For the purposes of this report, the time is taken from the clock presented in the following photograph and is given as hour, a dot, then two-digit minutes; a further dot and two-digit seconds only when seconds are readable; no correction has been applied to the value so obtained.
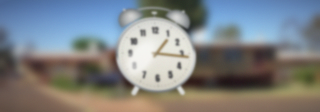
1.16
